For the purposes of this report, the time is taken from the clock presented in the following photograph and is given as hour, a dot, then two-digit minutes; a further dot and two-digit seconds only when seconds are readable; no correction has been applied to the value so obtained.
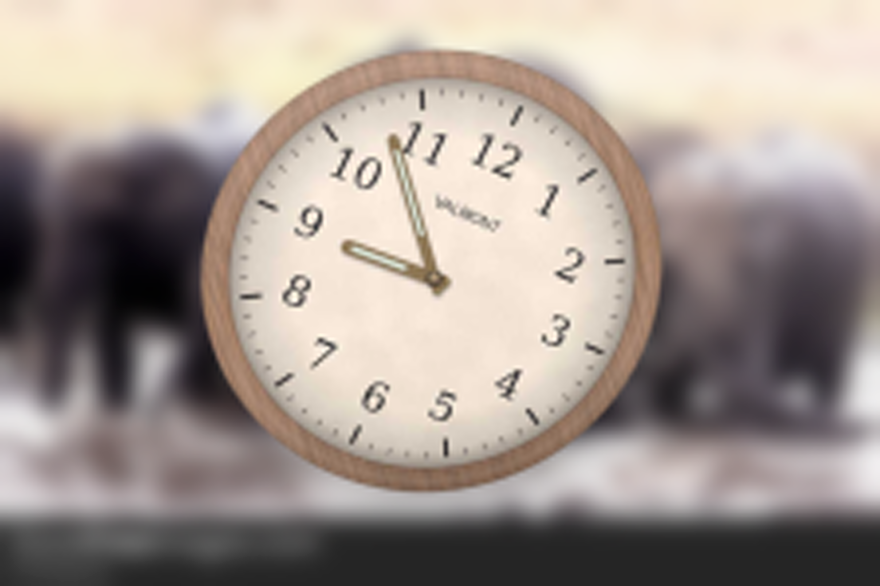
8.53
